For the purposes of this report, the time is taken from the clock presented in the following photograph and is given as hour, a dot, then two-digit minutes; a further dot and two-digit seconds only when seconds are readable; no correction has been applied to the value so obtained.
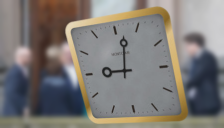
9.02
